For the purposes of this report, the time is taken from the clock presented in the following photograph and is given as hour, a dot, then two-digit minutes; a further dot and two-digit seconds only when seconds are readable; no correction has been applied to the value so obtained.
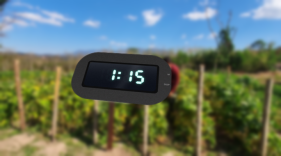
1.15
